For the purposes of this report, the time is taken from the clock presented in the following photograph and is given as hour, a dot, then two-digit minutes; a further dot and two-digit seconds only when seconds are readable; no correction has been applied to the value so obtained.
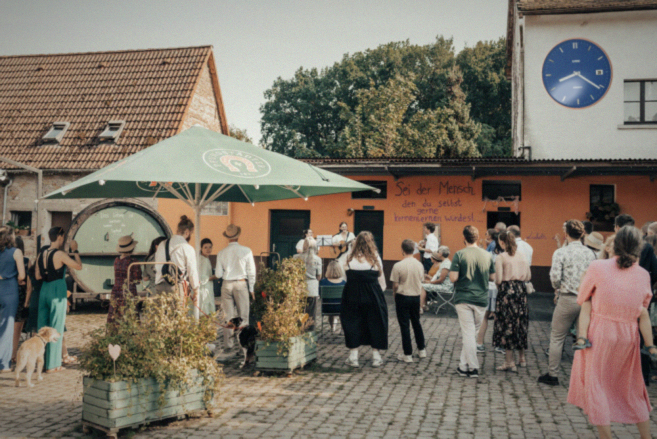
8.21
